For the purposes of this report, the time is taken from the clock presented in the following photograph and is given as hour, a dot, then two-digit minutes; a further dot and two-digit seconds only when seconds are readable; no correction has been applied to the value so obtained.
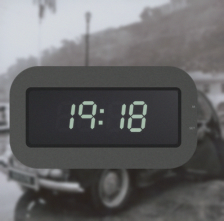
19.18
